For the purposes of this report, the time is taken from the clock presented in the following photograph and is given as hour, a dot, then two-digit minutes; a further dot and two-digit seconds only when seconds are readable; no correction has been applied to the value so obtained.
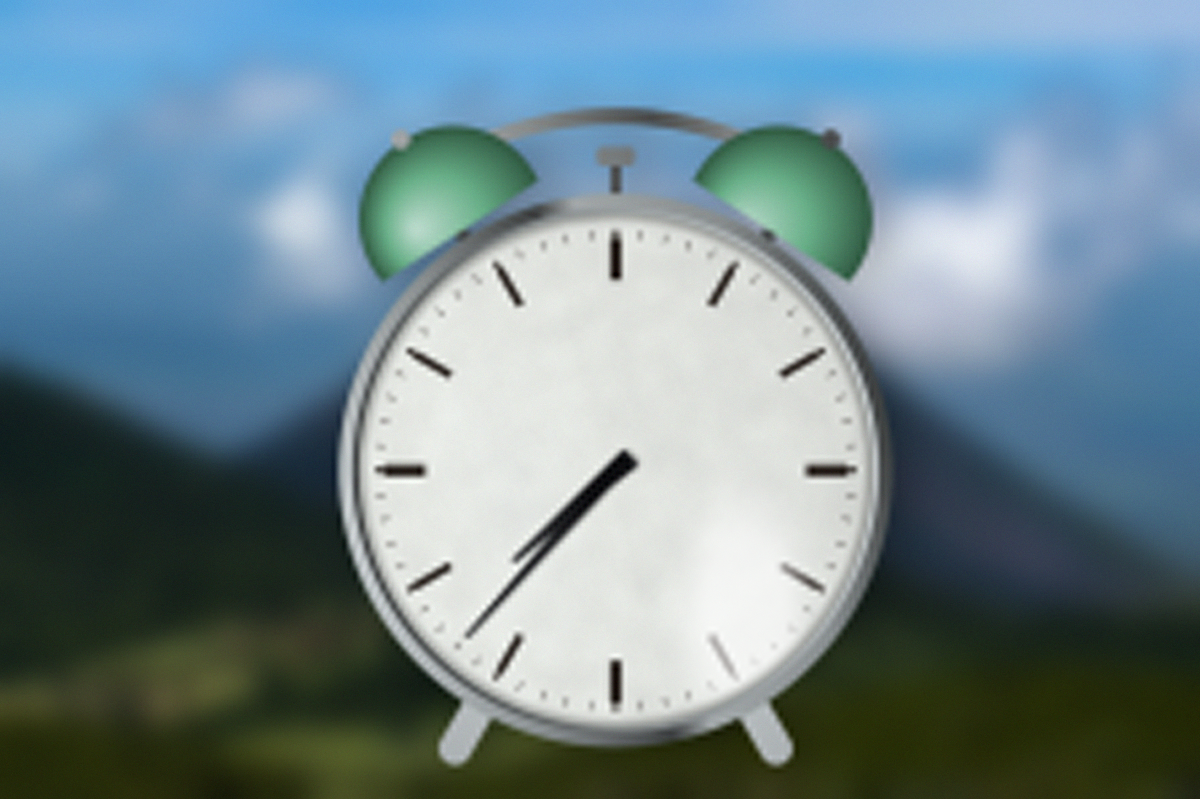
7.37
